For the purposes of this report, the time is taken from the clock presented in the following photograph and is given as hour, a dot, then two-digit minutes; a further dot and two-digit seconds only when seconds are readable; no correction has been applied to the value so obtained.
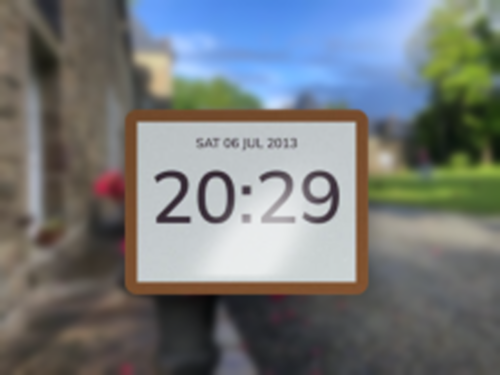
20.29
